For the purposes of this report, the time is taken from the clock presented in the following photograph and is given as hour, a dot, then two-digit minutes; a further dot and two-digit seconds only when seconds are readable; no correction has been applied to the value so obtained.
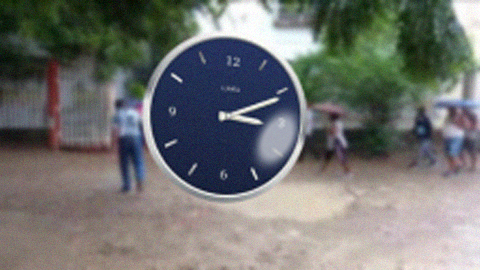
3.11
